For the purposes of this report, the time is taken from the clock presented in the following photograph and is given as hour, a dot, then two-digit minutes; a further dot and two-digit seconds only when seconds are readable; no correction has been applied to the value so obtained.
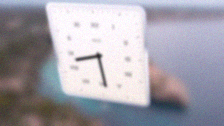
8.29
